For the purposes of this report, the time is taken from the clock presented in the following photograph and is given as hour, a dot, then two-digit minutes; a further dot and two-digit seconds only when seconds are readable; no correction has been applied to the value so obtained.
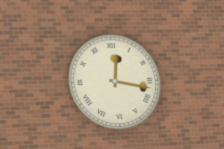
12.17
